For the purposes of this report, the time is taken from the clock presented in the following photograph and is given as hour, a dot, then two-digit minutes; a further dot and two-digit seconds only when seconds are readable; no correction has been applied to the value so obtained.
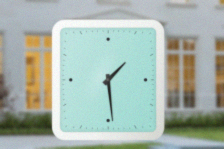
1.29
